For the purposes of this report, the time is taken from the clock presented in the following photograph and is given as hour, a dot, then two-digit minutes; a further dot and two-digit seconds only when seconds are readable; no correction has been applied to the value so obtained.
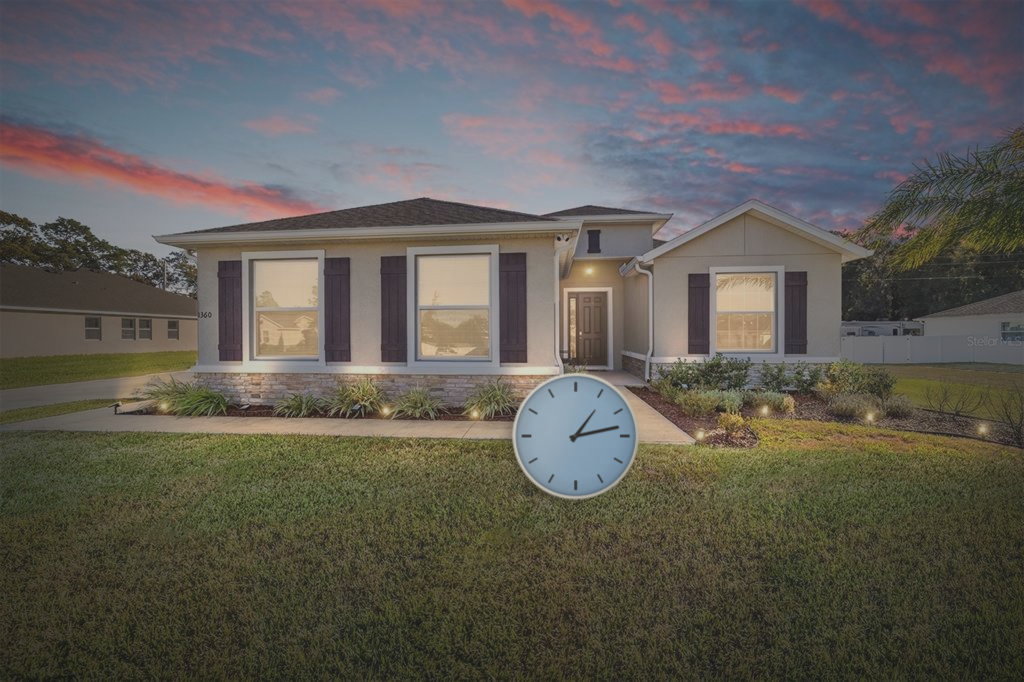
1.13
